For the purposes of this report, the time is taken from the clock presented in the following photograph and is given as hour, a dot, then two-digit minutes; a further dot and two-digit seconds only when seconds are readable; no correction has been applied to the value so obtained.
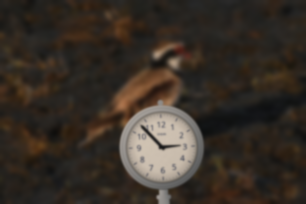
2.53
